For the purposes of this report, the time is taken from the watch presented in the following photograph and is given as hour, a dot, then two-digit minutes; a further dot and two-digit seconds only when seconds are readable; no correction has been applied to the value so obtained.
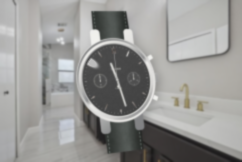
11.28
